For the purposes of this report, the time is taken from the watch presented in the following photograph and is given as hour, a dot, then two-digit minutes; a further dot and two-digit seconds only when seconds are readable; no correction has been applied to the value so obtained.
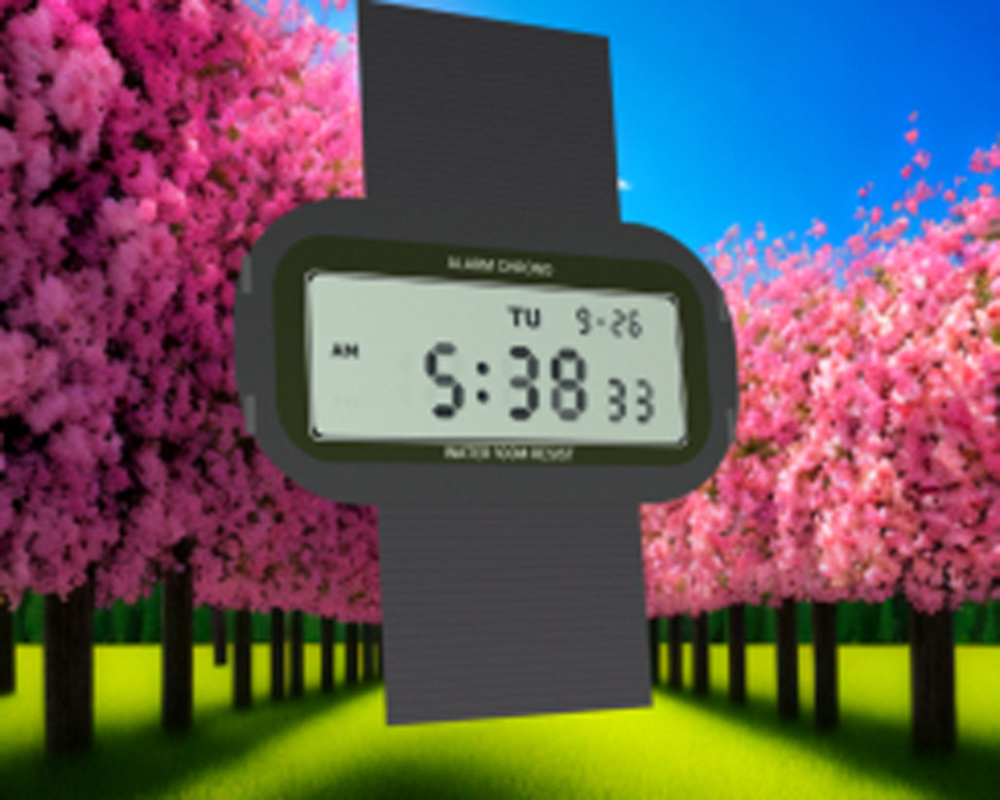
5.38.33
